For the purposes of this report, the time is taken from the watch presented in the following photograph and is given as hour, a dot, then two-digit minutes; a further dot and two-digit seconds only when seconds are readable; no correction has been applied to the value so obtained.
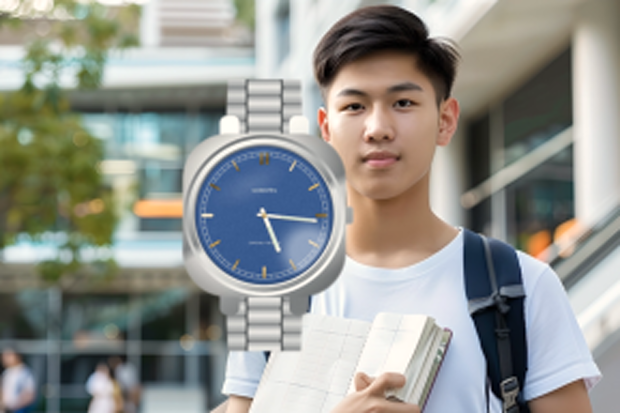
5.16
